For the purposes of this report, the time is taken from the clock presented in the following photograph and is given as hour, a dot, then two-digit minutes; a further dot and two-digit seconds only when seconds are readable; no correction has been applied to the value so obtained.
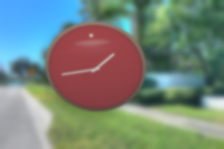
1.44
